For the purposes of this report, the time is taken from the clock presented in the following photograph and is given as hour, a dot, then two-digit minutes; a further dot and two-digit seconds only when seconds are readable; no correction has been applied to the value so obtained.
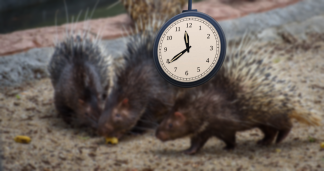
11.39
